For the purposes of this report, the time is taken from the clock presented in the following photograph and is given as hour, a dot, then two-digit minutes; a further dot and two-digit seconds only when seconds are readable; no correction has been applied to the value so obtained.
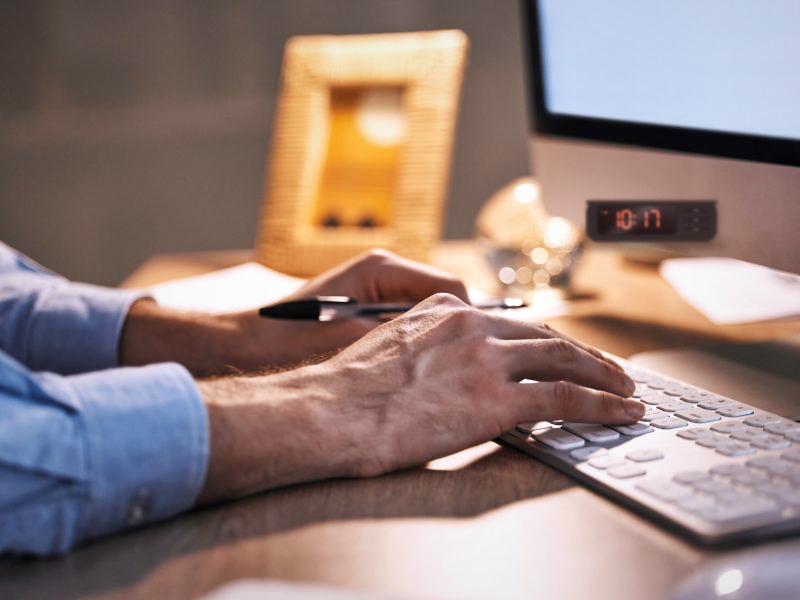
10.17
